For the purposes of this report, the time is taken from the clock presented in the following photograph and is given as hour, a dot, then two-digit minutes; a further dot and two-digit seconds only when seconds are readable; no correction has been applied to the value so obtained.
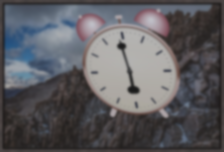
5.59
